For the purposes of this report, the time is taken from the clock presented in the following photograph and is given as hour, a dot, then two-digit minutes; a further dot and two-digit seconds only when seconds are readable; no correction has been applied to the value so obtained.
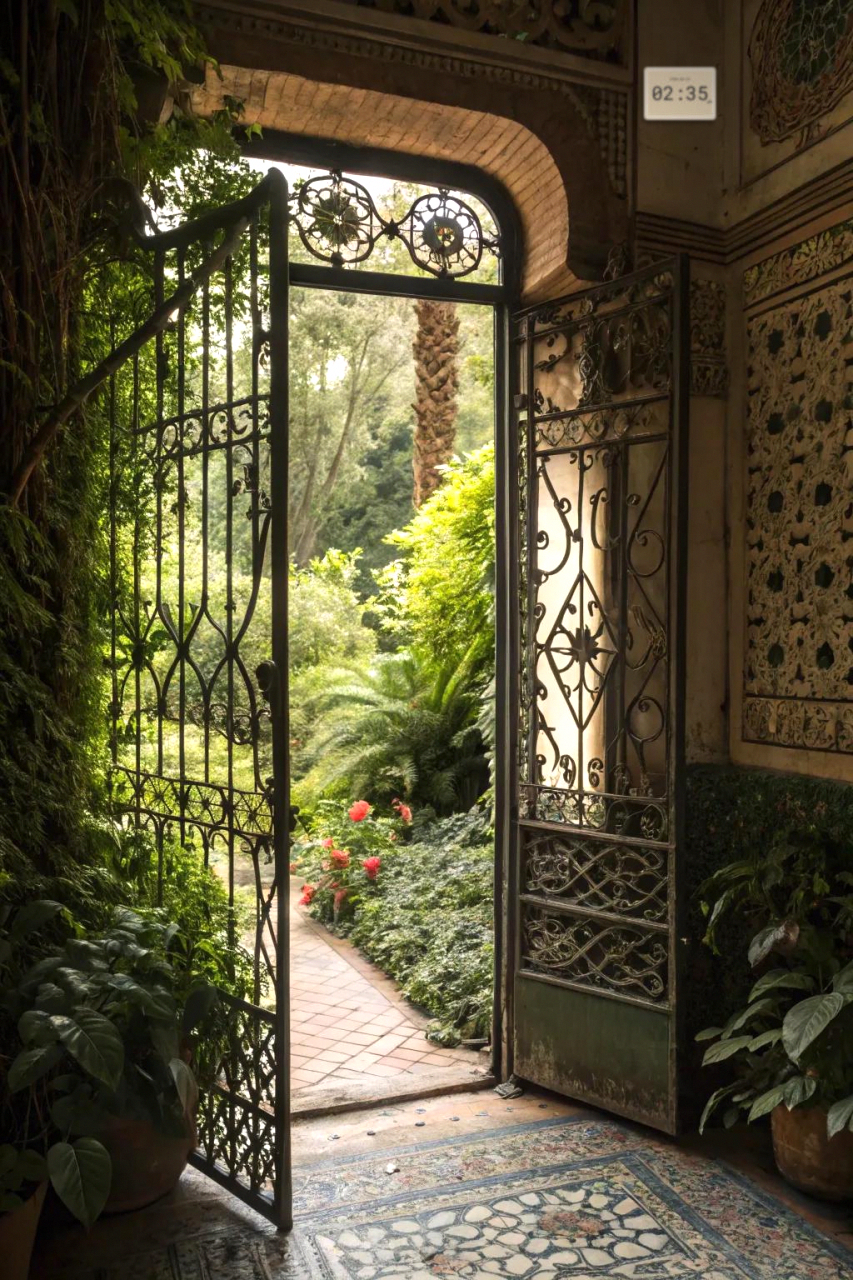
2.35
